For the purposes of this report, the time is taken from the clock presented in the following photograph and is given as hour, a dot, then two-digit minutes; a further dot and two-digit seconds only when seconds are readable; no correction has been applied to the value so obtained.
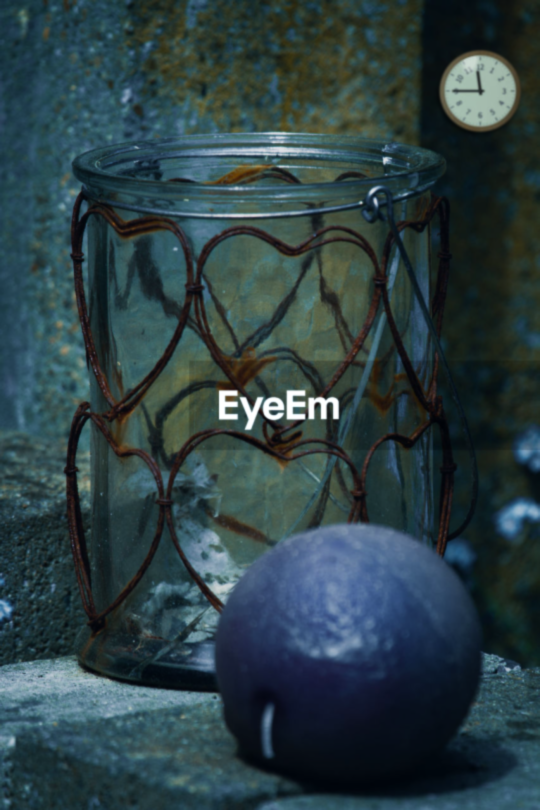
11.45
